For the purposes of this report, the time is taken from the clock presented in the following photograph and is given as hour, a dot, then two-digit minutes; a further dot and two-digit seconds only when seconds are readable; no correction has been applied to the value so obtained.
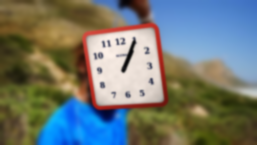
1.05
